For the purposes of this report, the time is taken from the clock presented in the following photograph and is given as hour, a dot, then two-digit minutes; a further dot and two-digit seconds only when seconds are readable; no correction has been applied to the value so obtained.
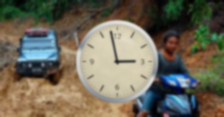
2.58
